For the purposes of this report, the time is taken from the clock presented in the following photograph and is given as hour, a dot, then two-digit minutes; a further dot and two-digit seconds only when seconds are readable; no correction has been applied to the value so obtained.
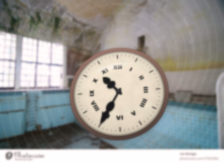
10.35
